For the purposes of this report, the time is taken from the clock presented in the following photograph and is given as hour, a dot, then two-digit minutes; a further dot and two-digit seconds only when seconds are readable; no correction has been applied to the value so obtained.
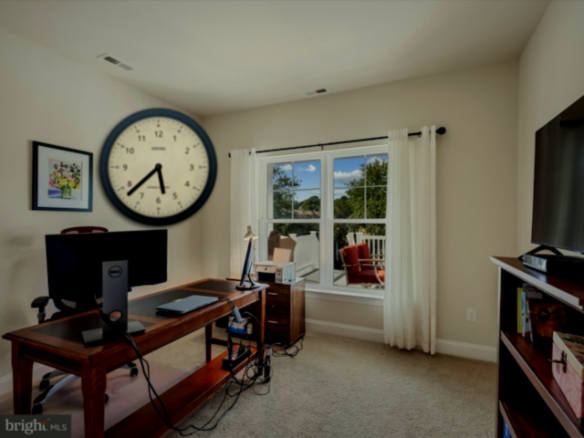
5.38
